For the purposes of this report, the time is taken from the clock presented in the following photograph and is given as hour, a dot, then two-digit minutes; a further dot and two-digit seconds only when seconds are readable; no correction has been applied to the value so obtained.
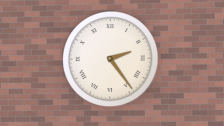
2.24
